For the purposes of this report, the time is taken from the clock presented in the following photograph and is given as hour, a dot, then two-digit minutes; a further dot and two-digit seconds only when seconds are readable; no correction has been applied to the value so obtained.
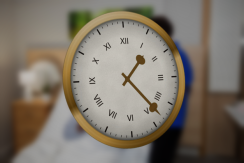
1.23
